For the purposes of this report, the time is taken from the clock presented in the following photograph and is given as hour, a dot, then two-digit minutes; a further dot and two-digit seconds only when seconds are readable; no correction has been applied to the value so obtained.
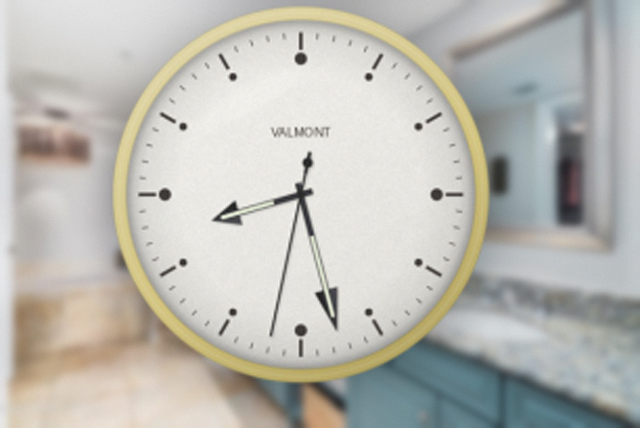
8.27.32
